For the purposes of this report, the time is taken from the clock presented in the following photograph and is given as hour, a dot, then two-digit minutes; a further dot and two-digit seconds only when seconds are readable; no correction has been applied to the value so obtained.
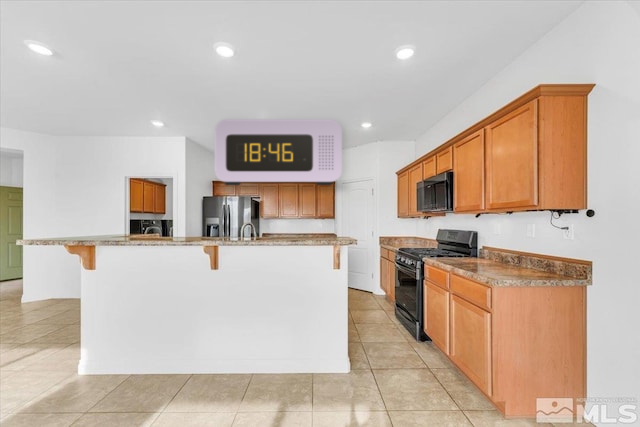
18.46
